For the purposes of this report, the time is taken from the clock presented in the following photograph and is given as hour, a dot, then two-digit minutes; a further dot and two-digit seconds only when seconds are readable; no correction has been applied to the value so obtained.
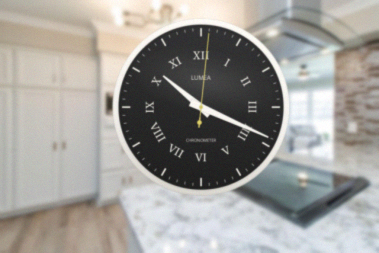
10.19.01
